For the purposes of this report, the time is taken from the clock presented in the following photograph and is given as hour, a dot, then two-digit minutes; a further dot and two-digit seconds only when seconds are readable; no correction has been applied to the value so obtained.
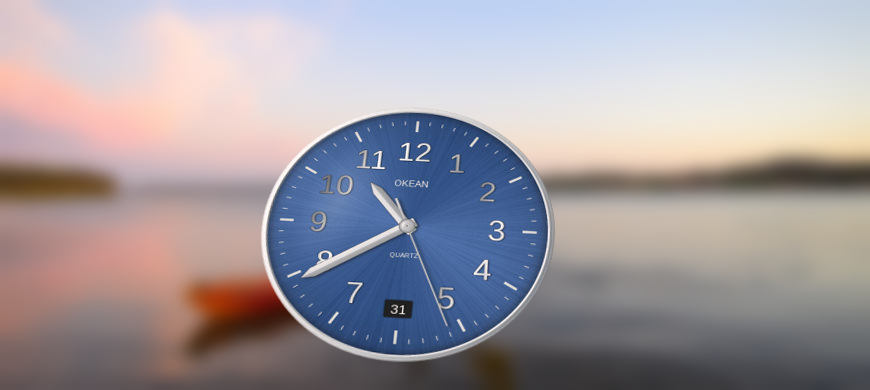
10.39.26
